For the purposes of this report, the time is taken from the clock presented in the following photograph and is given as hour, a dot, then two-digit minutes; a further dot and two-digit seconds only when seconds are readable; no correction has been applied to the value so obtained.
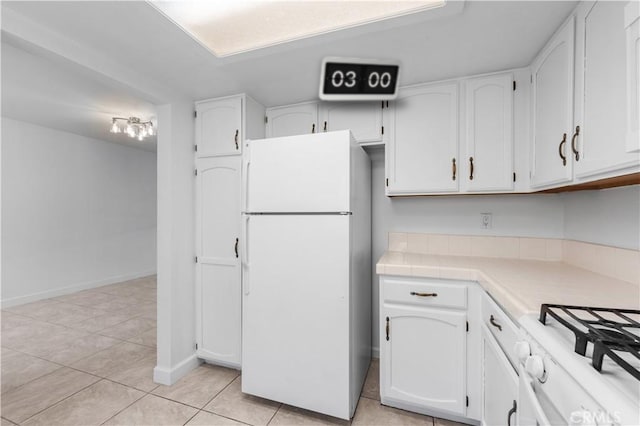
3.00
